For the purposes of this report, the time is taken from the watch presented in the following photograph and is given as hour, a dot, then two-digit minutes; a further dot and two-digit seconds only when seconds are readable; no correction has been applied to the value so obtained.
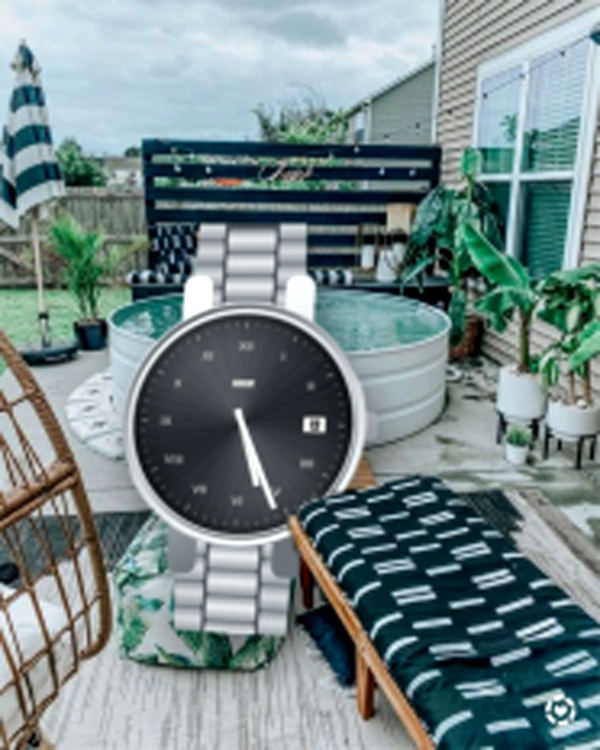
5.26
